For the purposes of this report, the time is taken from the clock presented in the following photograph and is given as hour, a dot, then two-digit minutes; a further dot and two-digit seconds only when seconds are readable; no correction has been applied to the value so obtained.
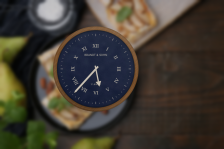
5.37
